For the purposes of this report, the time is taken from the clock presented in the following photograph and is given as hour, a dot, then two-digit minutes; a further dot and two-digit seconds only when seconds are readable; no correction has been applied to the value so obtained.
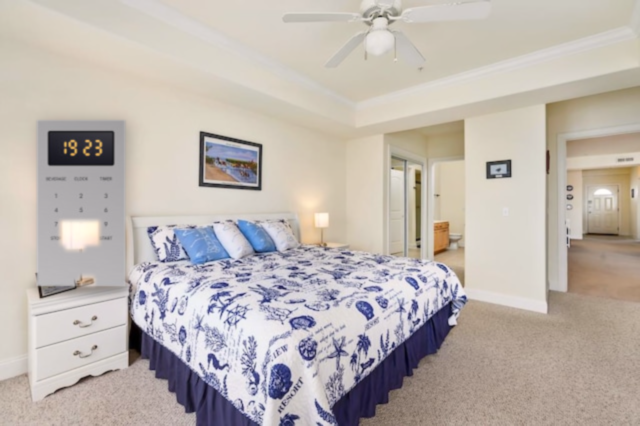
19.23
